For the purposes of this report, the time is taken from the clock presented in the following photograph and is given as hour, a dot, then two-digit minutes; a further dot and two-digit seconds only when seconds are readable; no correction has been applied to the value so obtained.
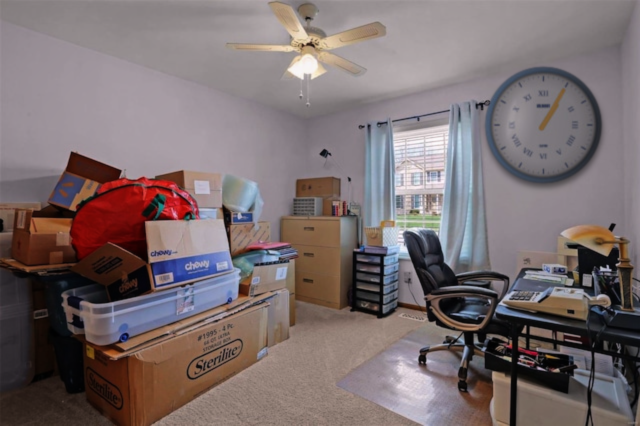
1.05
